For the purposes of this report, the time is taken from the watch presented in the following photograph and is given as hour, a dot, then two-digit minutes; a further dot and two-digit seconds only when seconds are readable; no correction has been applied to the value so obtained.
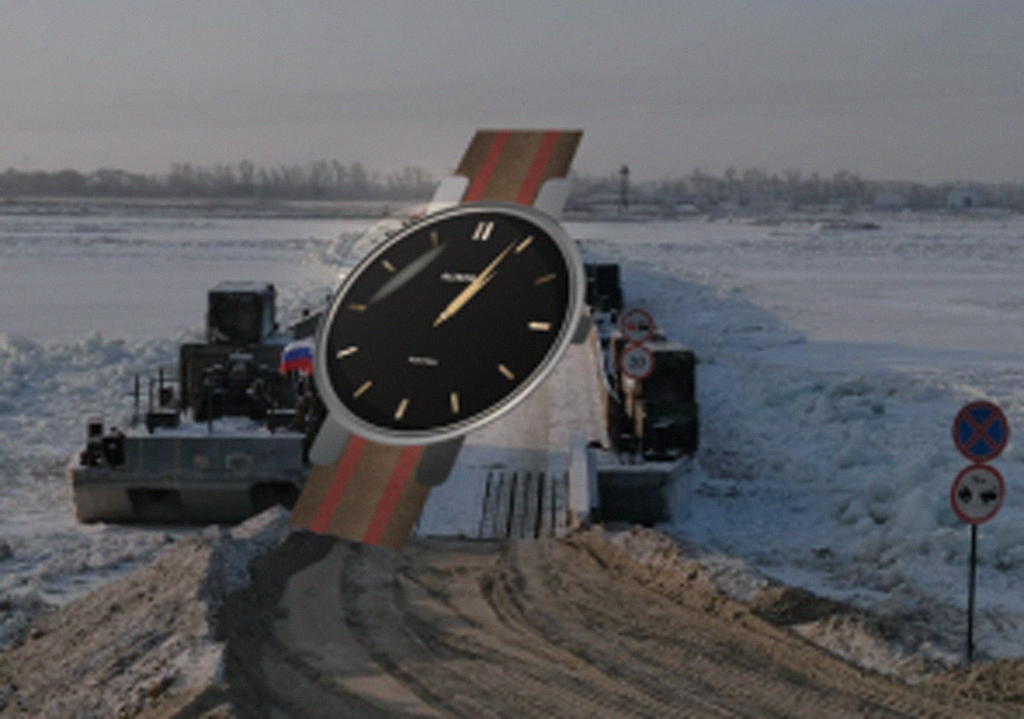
1.04
